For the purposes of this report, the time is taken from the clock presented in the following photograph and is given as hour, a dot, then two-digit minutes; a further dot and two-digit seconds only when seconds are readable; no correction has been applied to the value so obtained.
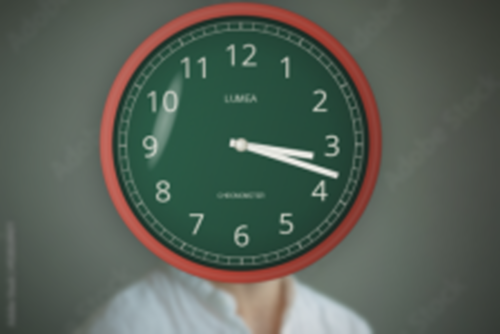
3.18
